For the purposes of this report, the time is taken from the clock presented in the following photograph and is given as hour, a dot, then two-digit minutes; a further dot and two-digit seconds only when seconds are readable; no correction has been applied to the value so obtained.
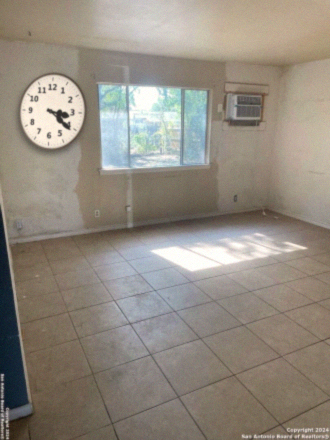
3.21
